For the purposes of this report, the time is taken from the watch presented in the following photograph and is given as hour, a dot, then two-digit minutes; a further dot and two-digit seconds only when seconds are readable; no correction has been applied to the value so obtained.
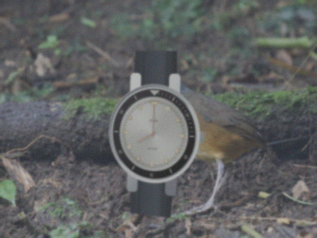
8.00
